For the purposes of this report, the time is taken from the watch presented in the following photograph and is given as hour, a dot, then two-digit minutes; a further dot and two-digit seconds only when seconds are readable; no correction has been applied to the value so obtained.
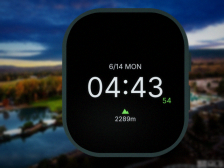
4.43.54
